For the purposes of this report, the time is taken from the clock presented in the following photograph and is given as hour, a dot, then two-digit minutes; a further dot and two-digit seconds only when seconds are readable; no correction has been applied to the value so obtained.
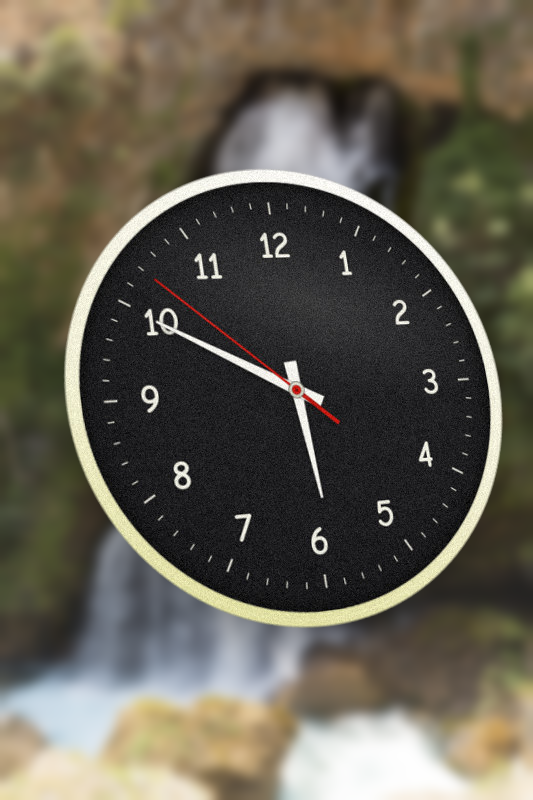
5.49.52
